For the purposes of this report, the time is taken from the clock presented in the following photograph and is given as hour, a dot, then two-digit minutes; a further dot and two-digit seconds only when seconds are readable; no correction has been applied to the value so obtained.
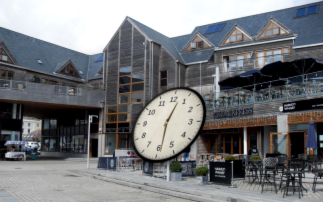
12.29
